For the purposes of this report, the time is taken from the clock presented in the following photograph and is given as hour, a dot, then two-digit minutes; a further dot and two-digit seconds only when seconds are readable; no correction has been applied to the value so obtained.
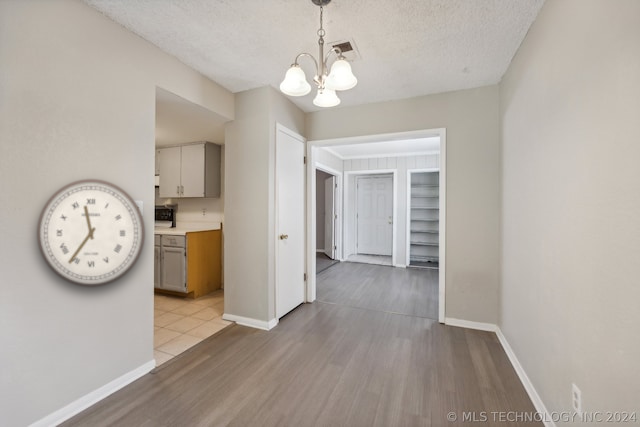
11.36
